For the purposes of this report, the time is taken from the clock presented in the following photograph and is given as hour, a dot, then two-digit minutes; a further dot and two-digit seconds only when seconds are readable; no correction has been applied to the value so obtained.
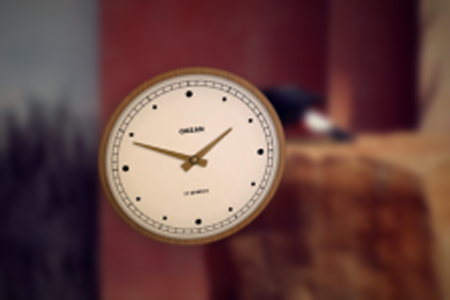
1.49
